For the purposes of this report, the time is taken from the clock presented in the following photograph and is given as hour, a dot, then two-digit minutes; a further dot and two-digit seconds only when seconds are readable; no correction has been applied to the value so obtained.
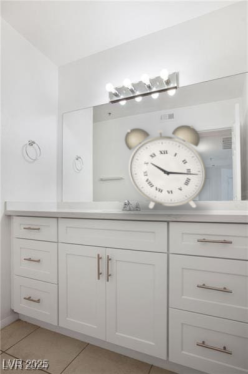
10.16
